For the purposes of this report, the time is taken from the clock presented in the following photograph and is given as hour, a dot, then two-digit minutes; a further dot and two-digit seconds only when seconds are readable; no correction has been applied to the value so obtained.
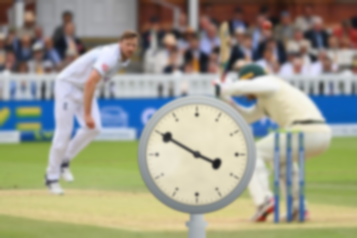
3.50
